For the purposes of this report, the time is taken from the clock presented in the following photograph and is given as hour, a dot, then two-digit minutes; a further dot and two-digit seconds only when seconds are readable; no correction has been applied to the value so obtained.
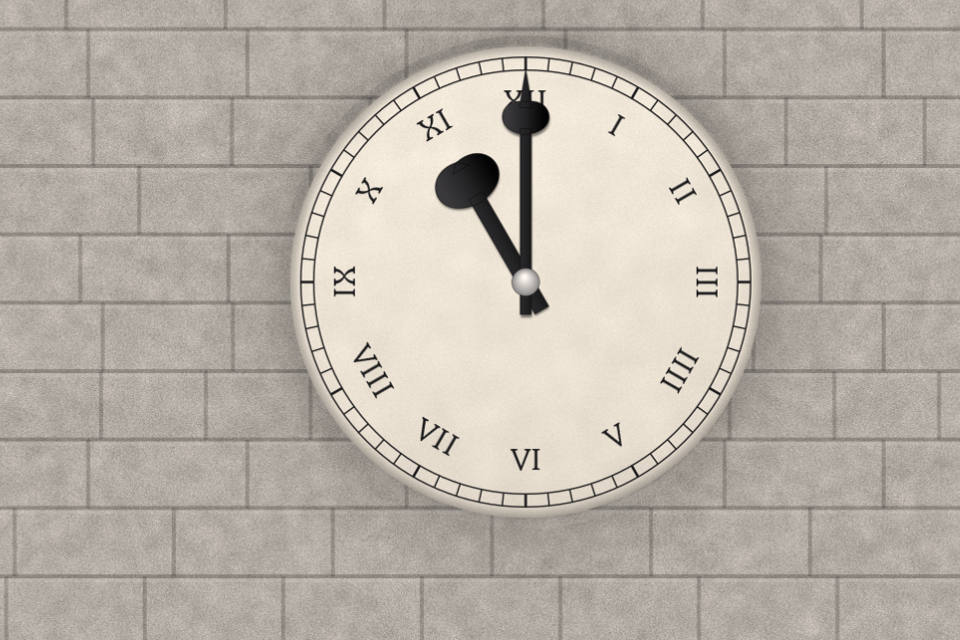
11.00
